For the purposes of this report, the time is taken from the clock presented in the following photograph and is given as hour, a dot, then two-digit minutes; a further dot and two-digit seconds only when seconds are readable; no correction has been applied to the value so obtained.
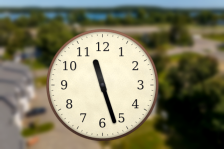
11.27
